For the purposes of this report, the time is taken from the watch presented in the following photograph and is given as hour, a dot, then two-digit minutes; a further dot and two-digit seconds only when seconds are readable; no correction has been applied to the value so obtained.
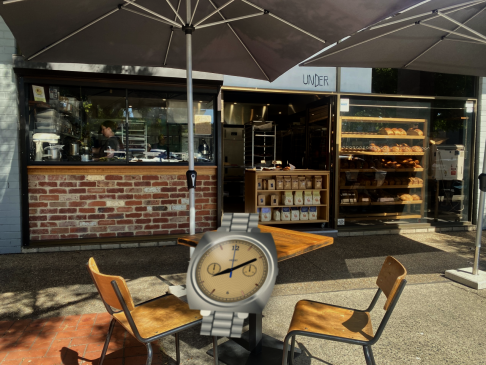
8.10
